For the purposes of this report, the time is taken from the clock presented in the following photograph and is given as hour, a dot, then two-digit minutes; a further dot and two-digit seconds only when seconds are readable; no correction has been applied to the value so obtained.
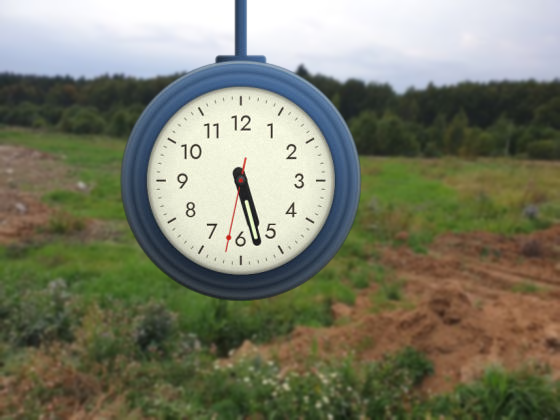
5.27.32
